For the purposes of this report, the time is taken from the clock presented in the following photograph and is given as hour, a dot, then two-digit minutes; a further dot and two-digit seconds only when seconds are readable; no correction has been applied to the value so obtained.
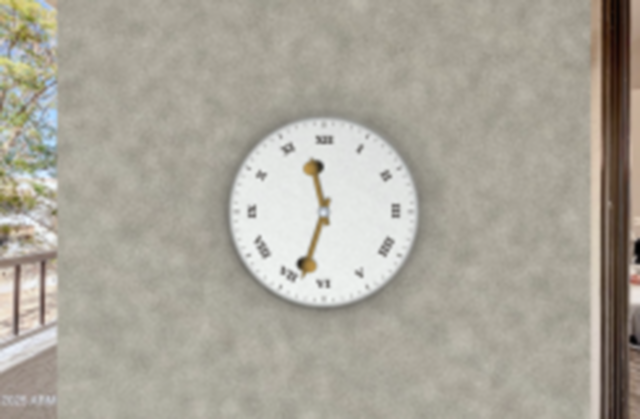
11.33
